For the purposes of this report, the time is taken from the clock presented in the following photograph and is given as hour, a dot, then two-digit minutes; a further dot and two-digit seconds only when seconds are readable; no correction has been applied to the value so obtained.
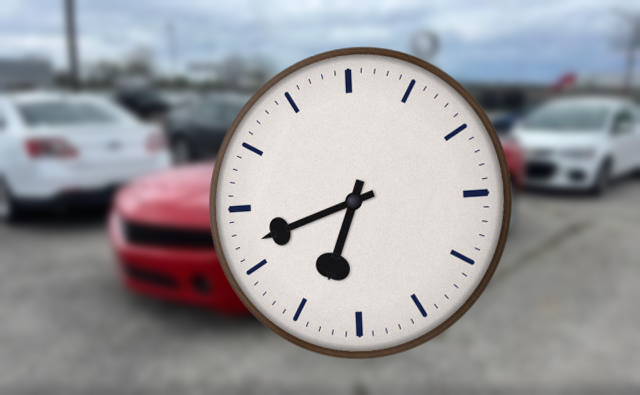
6.42
